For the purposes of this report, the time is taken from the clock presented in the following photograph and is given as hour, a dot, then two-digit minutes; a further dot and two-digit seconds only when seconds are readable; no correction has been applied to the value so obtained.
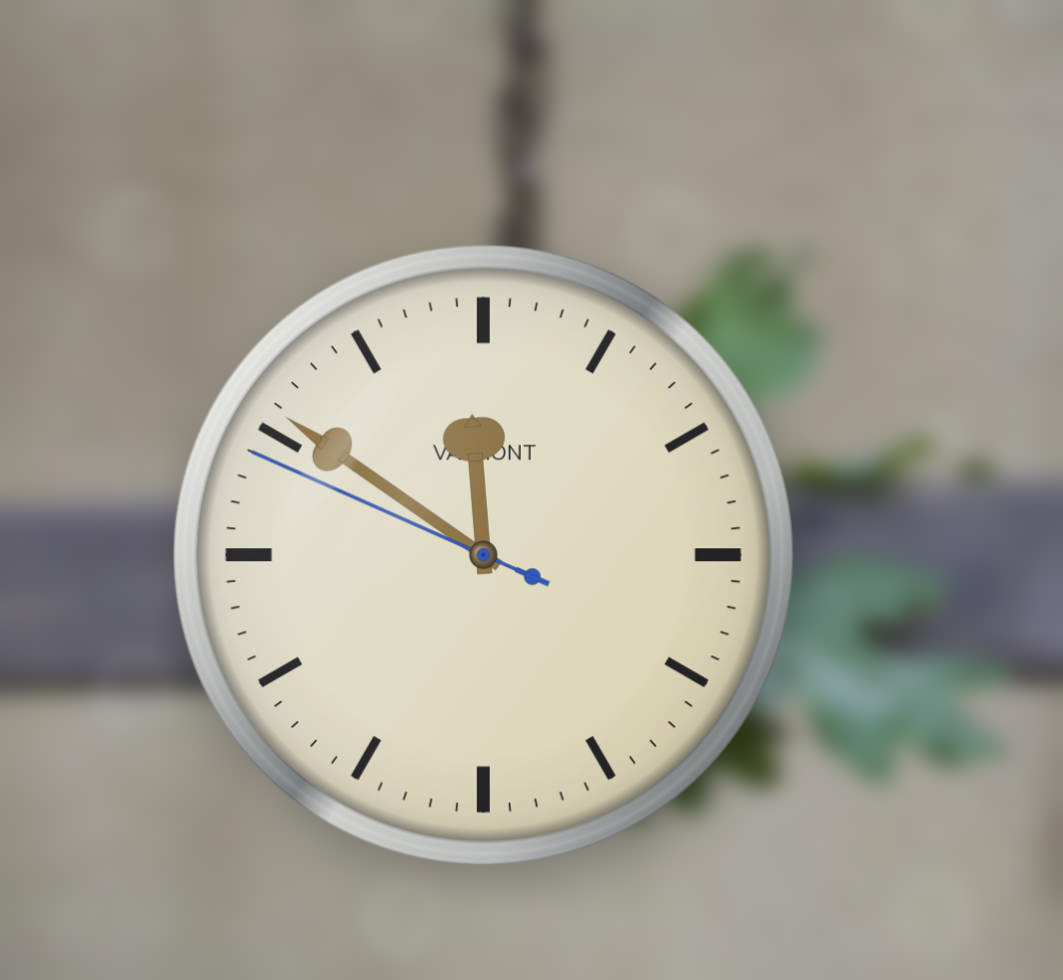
11.50.49
